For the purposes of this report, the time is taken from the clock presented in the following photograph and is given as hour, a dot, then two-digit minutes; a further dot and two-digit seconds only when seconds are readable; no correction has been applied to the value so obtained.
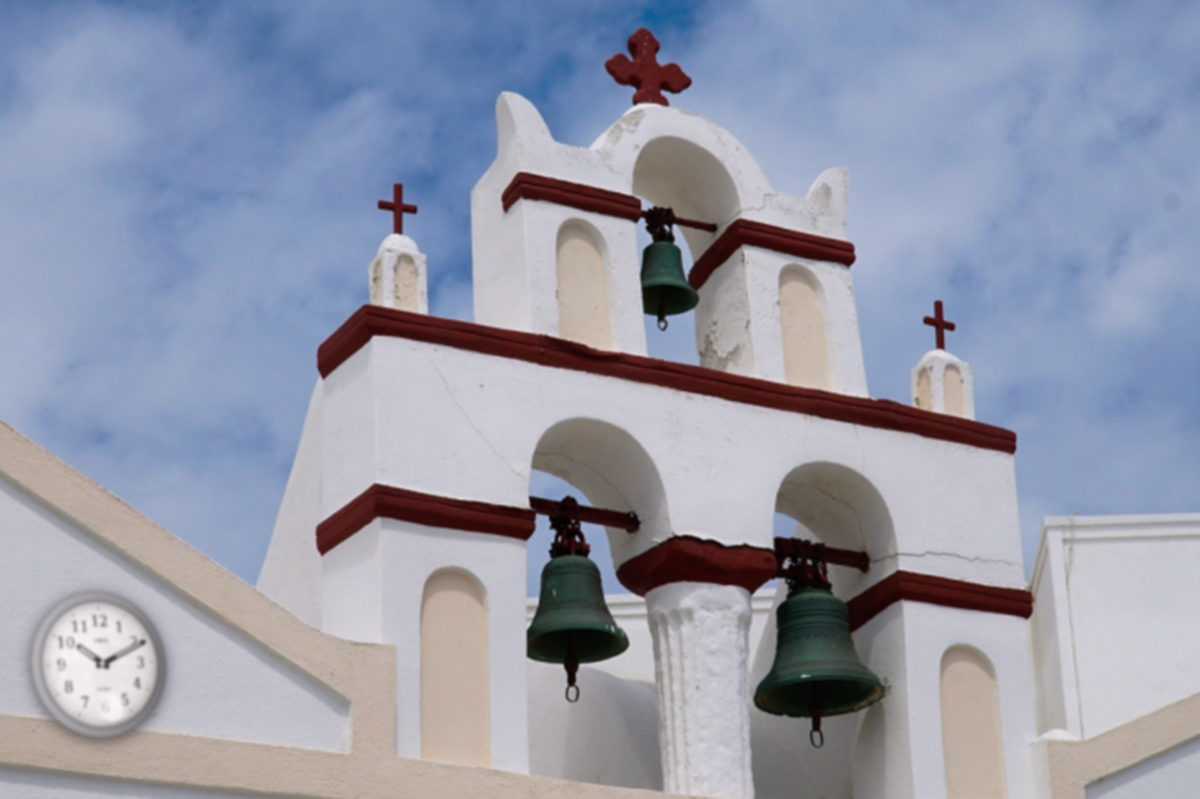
10.11
